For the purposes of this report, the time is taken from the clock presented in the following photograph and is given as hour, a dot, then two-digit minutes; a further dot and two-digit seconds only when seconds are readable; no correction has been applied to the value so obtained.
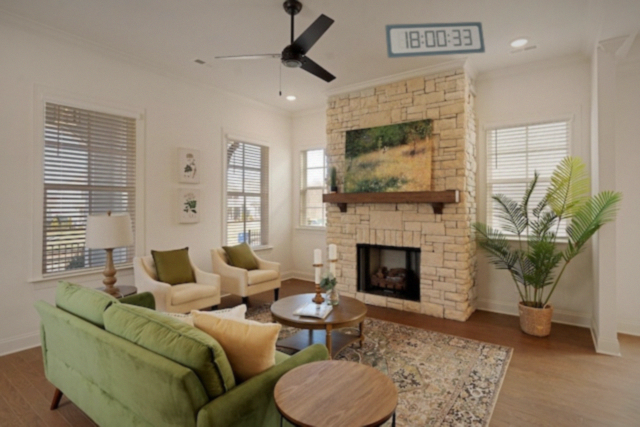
18.00.33
